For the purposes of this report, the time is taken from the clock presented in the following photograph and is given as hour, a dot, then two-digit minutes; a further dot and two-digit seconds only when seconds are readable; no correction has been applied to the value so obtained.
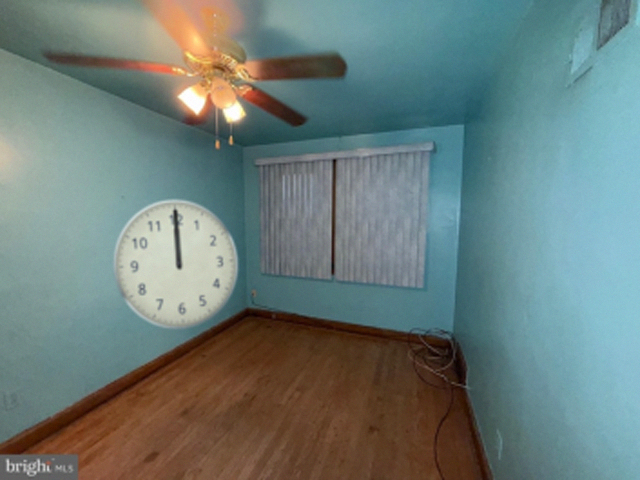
12.00
